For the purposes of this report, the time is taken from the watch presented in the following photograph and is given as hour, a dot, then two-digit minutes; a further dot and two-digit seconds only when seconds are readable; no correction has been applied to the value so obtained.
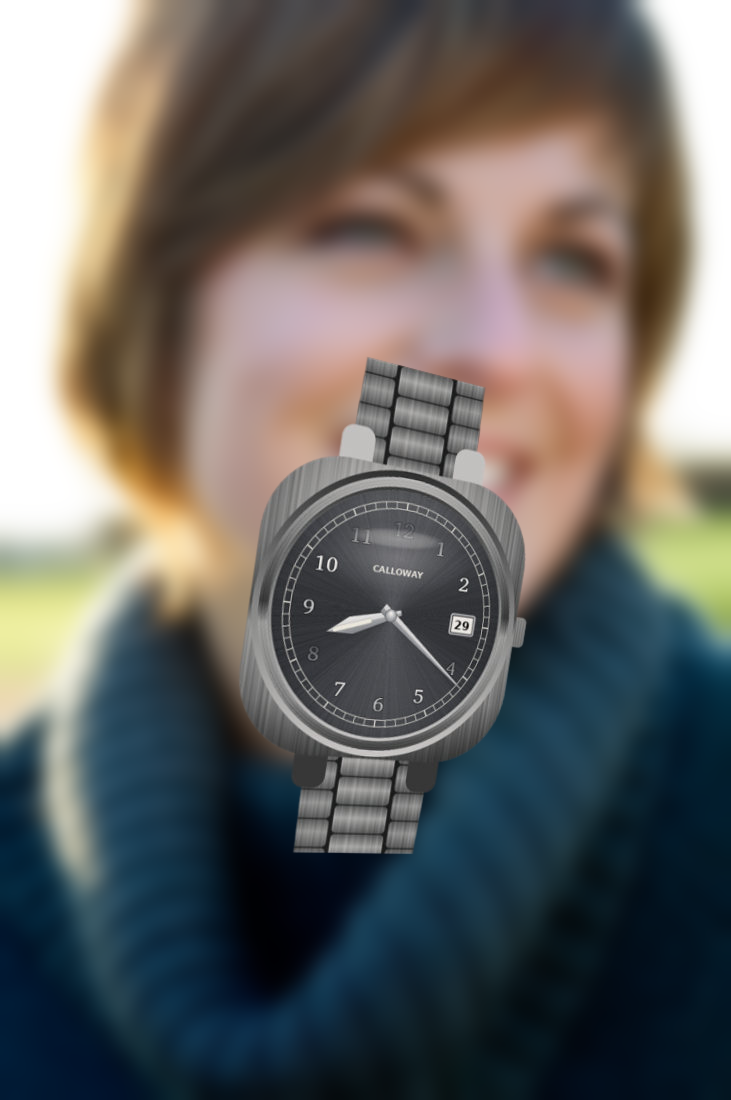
8.21
